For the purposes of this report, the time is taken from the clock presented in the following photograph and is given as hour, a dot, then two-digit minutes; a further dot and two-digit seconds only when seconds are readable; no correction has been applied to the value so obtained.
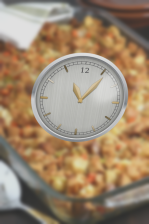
11.06
